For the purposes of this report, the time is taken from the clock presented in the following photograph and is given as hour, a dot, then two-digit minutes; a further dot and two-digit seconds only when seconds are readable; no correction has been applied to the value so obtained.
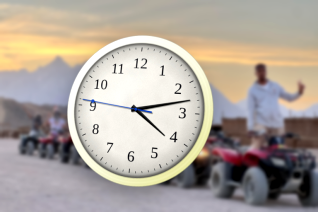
4.12.46
